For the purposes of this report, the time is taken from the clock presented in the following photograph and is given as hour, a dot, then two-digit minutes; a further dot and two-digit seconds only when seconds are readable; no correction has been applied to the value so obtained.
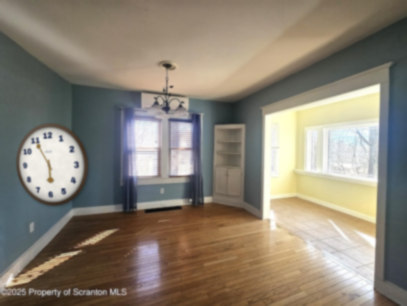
5.55
